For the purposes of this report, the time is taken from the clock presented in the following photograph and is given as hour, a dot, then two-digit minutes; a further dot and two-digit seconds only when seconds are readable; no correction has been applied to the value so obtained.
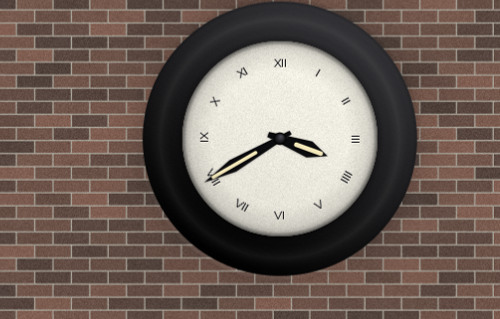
3.40
